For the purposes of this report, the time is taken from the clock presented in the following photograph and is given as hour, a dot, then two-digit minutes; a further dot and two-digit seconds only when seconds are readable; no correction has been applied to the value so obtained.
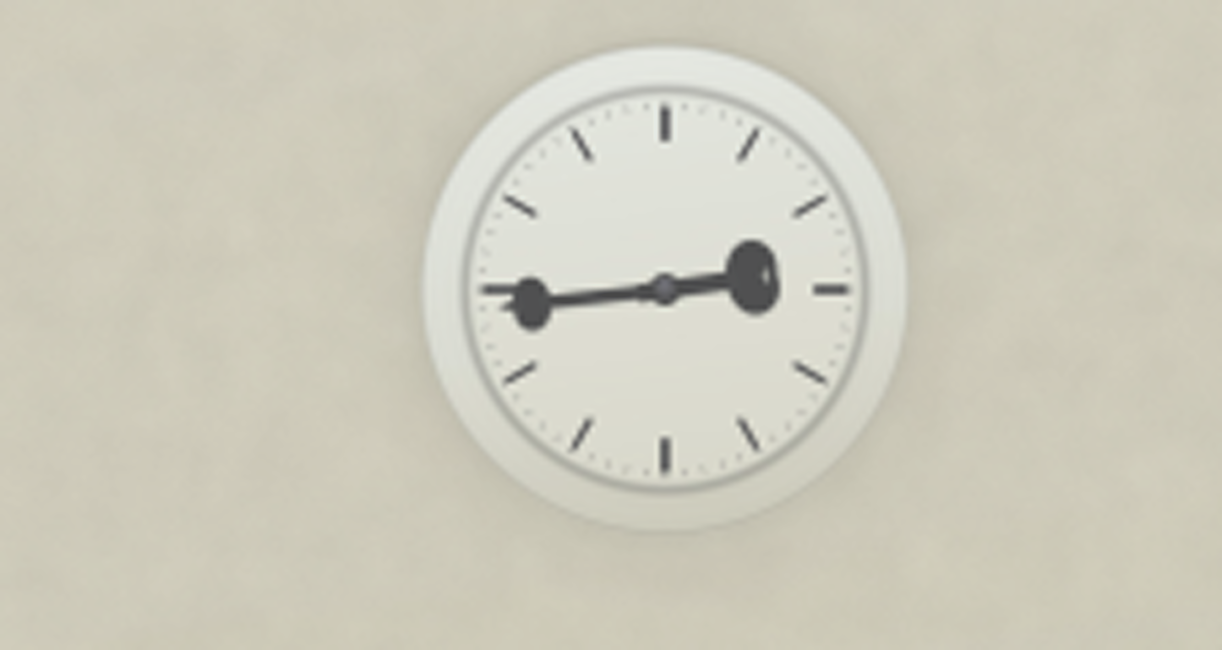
2.44
